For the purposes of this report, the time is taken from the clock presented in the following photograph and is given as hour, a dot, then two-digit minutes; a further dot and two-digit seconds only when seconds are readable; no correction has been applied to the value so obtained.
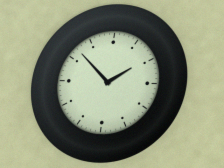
1.52
